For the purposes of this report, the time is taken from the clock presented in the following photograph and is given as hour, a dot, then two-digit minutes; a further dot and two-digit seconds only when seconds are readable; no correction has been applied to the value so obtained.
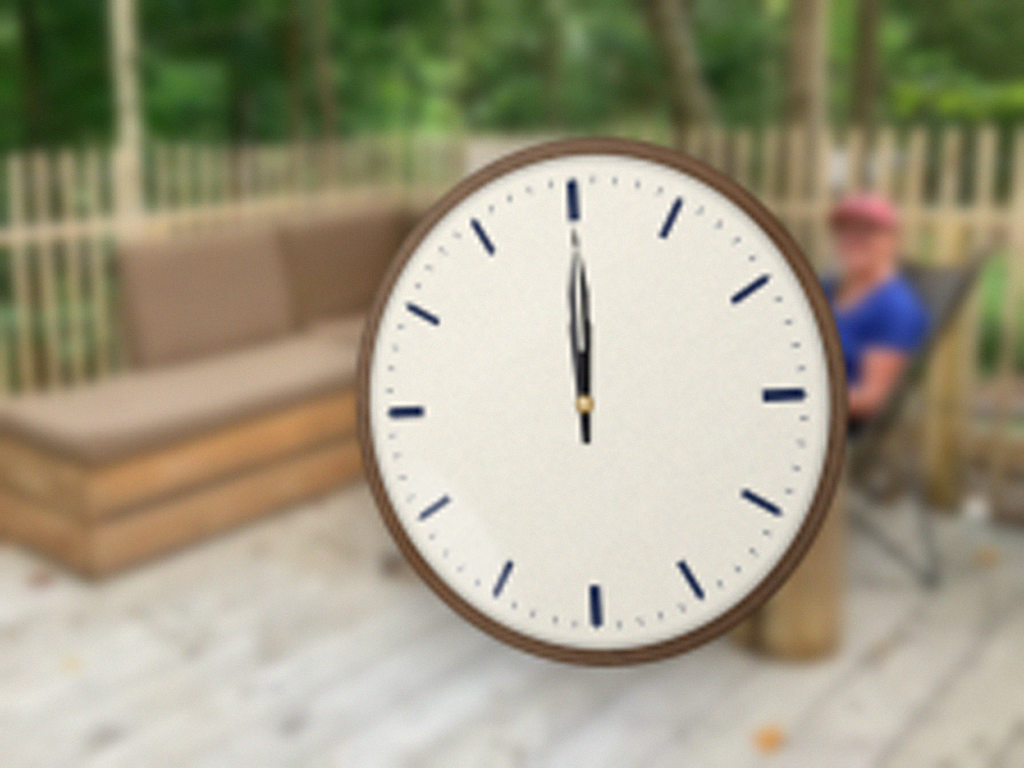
12.00
